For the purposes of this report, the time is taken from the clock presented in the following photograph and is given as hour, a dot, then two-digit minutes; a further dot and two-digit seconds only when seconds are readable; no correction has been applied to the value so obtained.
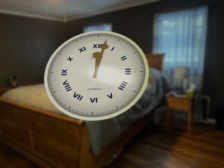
12.02
